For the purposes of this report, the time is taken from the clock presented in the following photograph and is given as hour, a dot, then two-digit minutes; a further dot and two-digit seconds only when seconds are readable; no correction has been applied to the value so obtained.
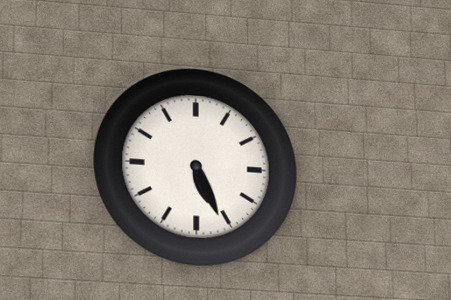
5.26
